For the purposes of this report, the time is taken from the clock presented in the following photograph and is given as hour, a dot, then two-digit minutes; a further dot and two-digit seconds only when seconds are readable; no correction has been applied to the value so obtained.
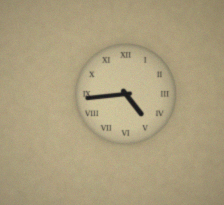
4.44
